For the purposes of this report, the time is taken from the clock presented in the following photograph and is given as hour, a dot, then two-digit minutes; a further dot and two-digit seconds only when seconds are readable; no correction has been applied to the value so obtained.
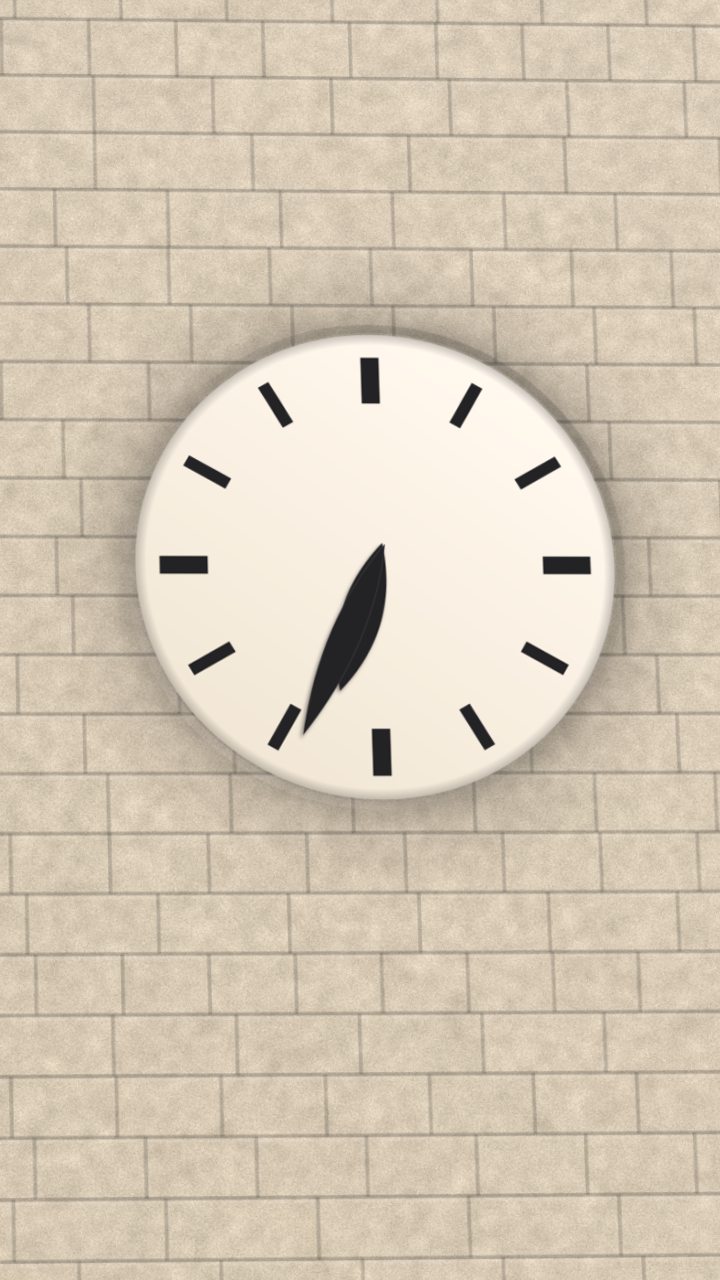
6.34
